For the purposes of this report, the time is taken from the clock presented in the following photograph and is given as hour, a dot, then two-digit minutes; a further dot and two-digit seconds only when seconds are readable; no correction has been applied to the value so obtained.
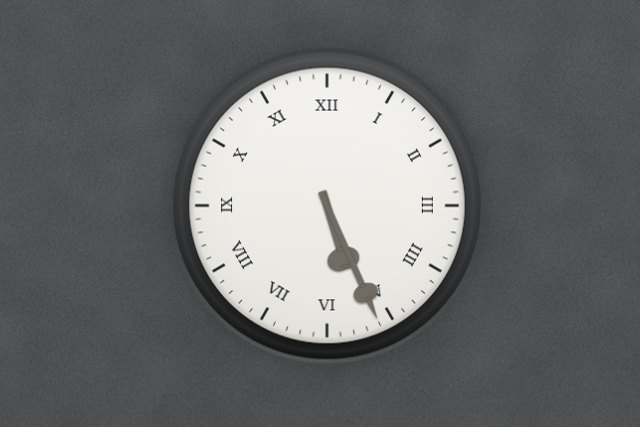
5.26
